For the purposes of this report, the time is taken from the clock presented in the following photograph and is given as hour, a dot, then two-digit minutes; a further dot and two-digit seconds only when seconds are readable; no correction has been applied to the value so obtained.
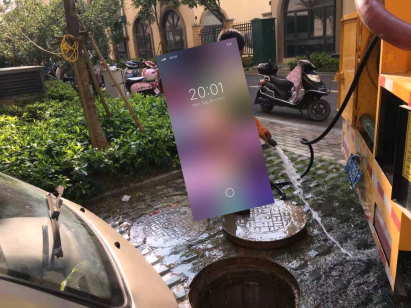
20.01
